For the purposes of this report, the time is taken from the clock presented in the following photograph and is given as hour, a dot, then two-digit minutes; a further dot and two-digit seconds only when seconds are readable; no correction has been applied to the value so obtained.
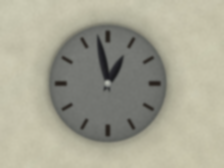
12.58
